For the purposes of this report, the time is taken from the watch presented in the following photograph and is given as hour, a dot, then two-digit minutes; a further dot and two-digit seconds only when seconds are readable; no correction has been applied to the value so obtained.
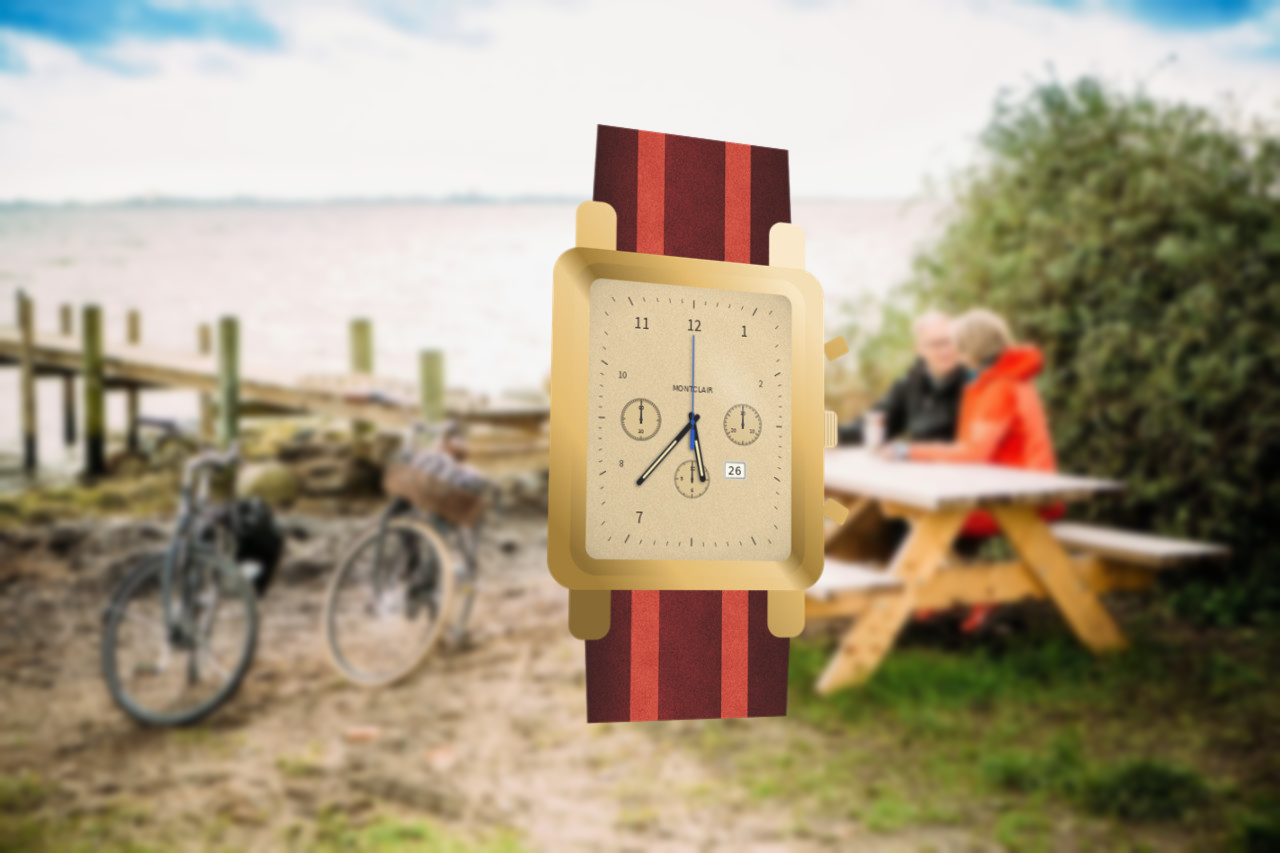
5.37
